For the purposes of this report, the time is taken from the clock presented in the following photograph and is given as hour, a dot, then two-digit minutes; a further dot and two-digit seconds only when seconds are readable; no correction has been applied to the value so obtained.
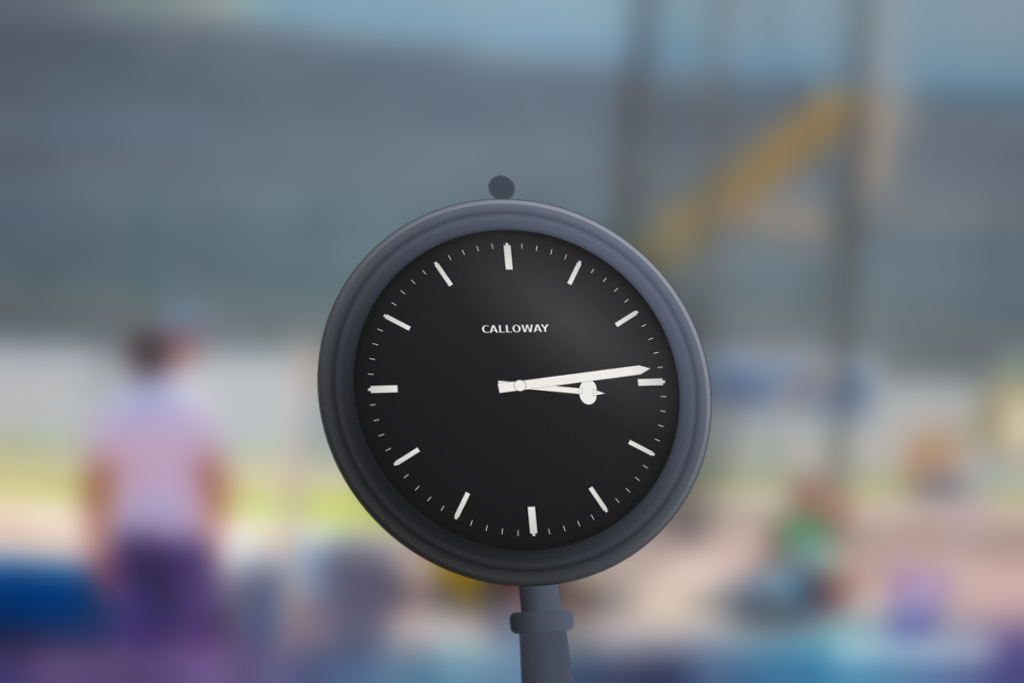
3.14
